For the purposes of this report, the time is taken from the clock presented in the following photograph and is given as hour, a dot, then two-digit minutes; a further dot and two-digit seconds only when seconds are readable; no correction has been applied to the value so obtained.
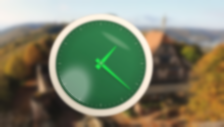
1.22
